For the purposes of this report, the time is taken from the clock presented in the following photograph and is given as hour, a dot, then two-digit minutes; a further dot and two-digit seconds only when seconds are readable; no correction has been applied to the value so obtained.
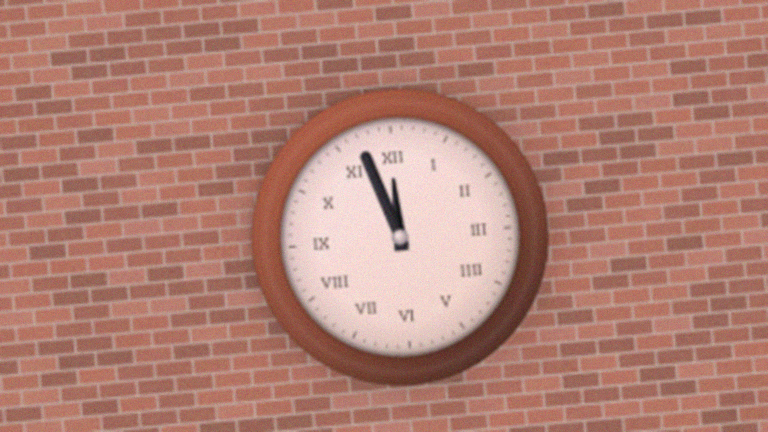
11.57
